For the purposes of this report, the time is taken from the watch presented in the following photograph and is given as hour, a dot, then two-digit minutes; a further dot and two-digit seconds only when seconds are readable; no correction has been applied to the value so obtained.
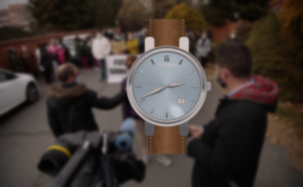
2.41
